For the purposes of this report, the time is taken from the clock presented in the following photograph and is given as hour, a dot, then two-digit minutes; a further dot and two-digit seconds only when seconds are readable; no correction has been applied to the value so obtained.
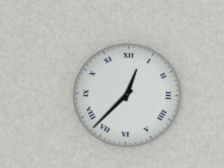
12.37
